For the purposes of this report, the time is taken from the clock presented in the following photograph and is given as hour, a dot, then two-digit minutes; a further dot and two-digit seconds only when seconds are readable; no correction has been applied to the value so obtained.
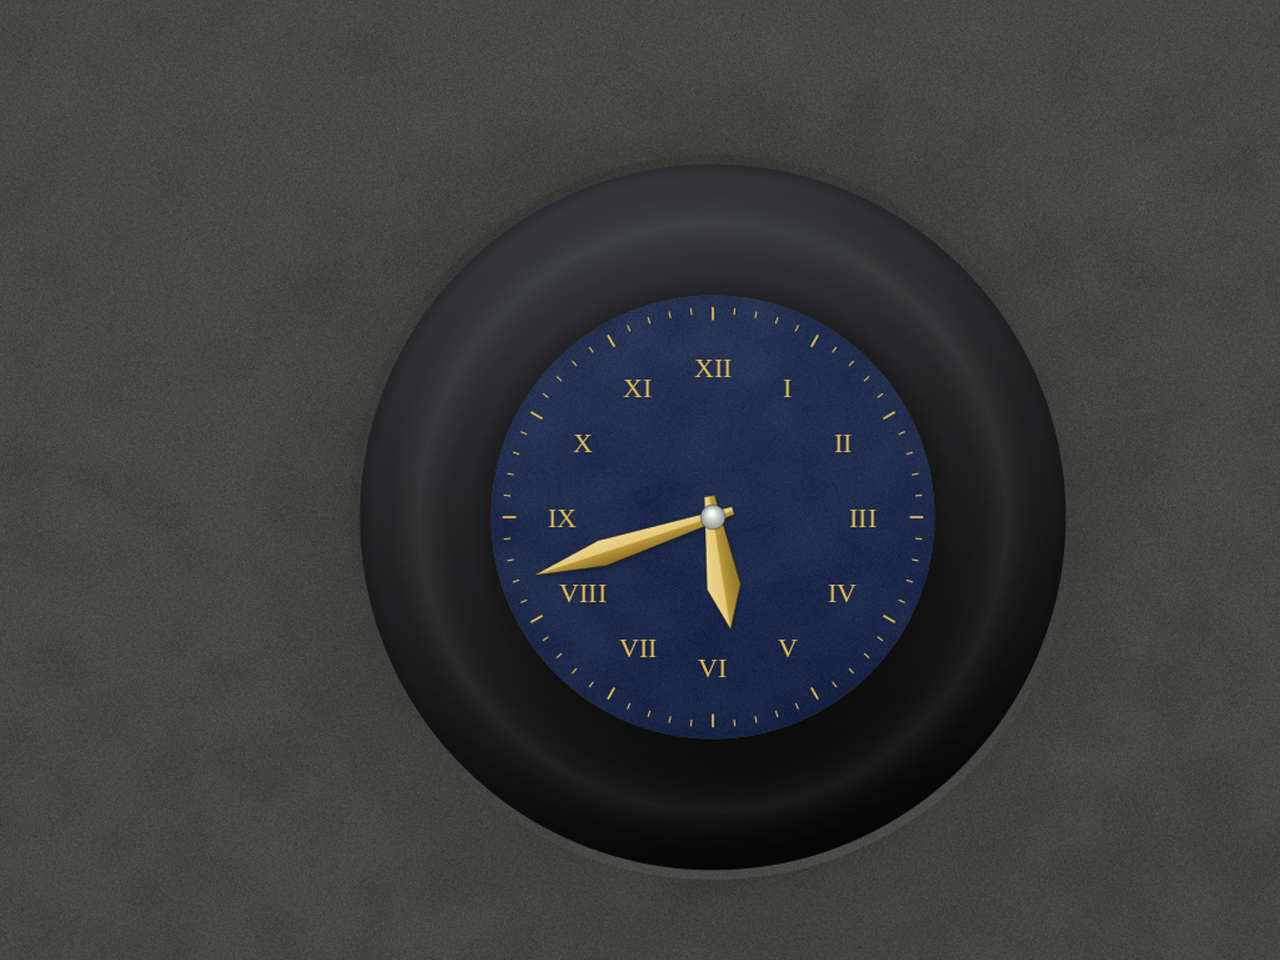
5.42
